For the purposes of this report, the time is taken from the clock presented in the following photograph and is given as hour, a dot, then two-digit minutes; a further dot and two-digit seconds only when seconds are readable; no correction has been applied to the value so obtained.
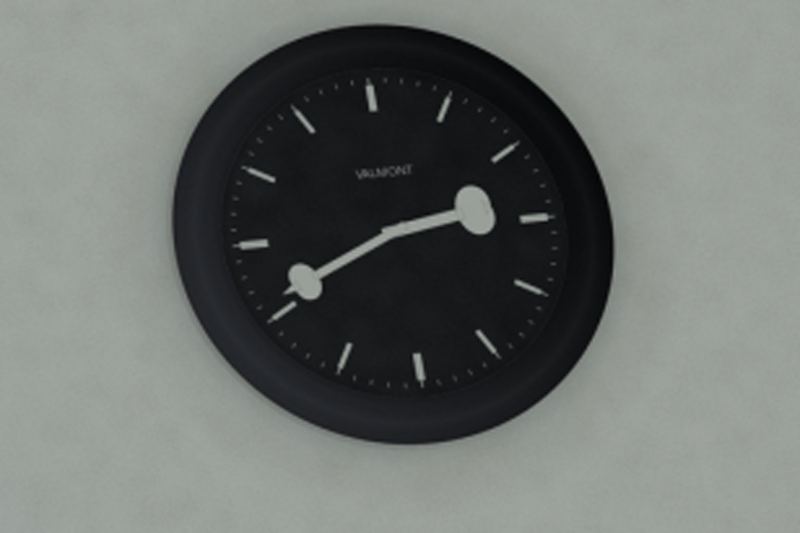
2.41
